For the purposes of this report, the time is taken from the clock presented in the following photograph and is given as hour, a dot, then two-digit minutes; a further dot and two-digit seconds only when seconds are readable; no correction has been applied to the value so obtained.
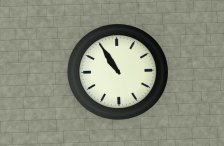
10.55
